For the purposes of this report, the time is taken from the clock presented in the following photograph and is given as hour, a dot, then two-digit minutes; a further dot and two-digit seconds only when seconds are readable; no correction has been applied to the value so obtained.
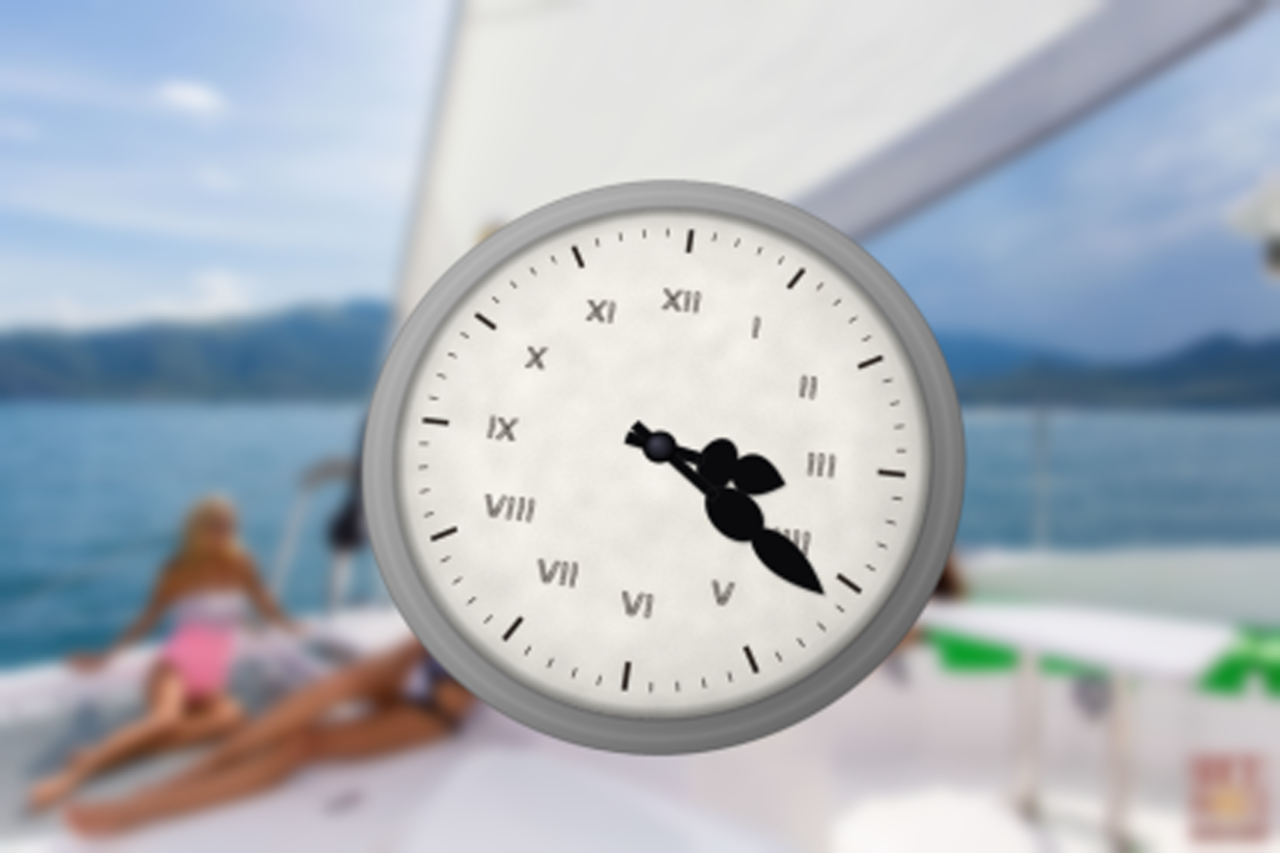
3.21
